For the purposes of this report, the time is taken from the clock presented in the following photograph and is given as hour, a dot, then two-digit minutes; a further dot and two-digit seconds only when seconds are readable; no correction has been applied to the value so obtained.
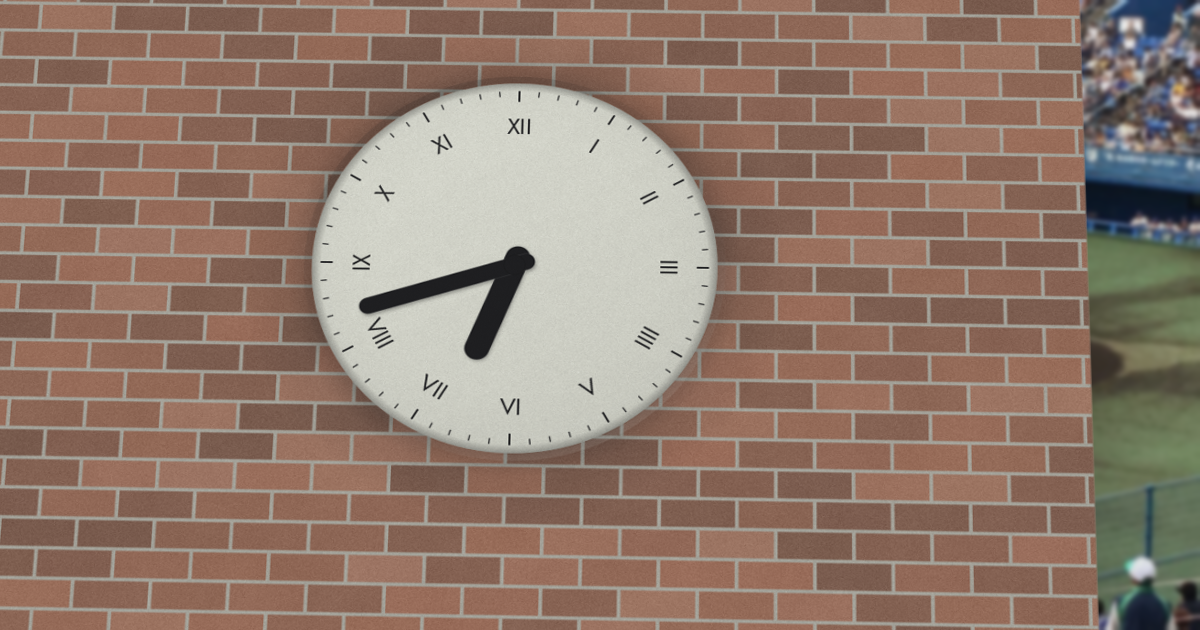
6.42
